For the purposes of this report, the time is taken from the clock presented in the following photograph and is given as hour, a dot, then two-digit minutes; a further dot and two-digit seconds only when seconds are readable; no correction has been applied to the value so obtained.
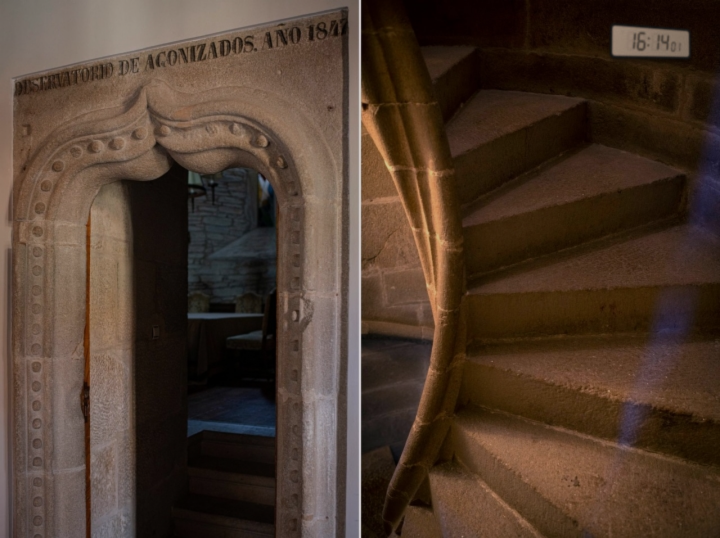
16.14
